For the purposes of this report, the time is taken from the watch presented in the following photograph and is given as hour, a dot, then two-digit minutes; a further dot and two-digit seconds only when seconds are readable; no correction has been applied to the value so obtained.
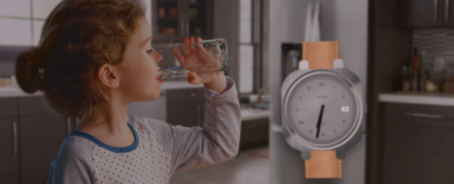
6.32
